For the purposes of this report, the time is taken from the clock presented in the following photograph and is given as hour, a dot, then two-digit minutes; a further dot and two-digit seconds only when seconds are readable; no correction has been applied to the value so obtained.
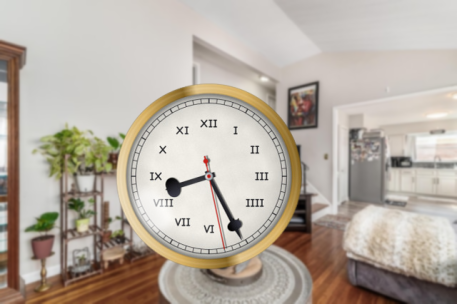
8.25.28
